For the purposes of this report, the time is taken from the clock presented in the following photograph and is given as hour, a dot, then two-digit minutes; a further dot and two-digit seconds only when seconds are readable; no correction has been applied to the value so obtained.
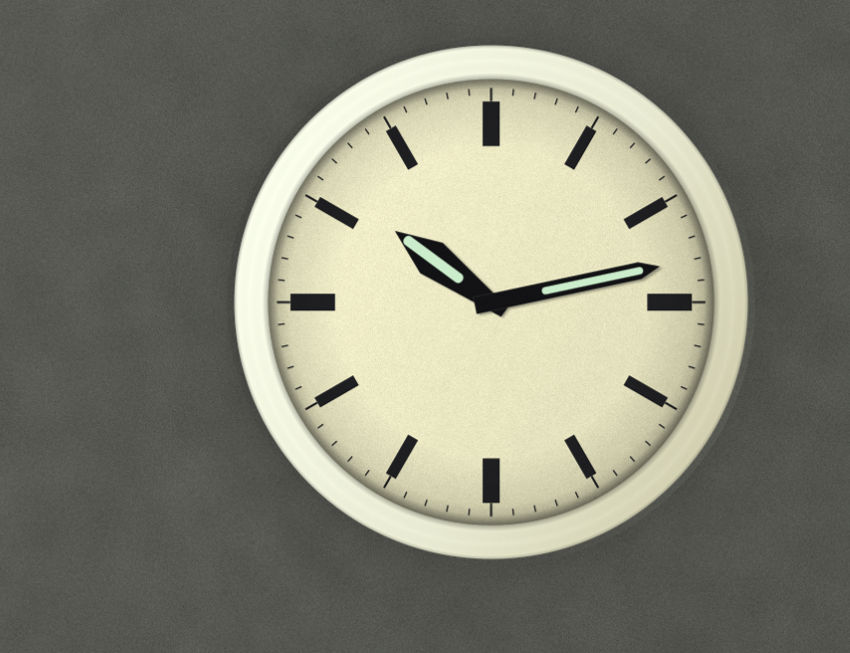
10.13
